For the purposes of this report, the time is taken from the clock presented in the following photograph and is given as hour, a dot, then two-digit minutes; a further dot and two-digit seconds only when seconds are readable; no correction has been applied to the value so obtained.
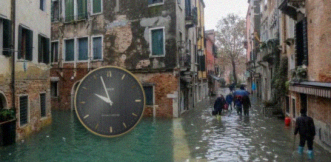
9.57
